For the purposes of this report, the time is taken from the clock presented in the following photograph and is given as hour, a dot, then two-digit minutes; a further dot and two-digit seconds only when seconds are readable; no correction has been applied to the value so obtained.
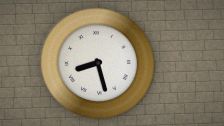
8.28
